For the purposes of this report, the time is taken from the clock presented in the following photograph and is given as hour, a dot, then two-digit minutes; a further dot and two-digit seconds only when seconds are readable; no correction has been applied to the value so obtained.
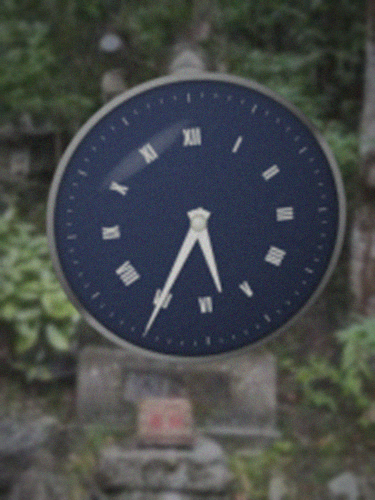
5.35
